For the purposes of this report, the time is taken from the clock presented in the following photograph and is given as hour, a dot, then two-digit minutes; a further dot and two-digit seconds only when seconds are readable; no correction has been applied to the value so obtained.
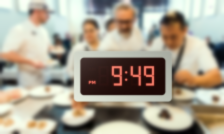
9.49
